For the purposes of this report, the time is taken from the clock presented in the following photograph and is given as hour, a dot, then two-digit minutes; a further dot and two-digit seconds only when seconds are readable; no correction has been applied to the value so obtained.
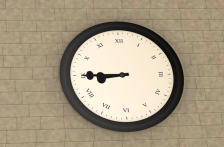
8.45
